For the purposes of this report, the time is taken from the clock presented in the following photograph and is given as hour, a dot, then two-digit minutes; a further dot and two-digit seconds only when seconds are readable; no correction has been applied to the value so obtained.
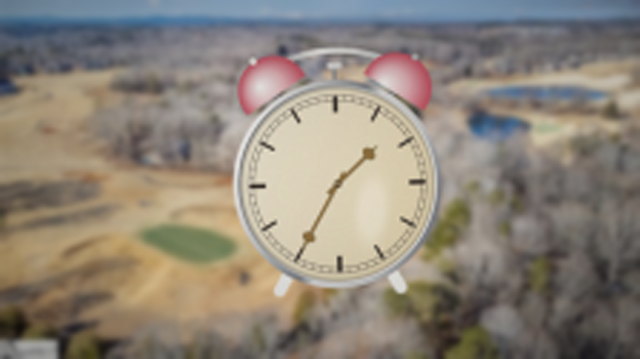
1.35
